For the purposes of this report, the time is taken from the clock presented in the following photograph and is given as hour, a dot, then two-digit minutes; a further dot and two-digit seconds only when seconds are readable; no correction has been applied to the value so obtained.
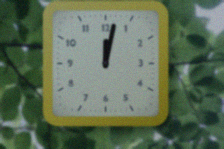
12.02
